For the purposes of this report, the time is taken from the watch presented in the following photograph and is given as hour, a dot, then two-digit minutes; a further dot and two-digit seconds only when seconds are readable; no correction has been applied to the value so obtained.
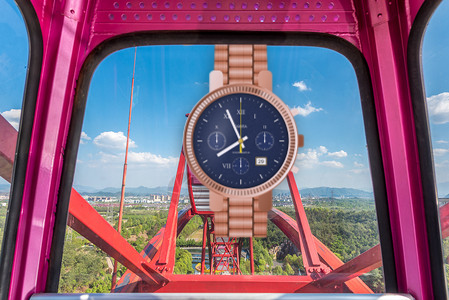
7.56
